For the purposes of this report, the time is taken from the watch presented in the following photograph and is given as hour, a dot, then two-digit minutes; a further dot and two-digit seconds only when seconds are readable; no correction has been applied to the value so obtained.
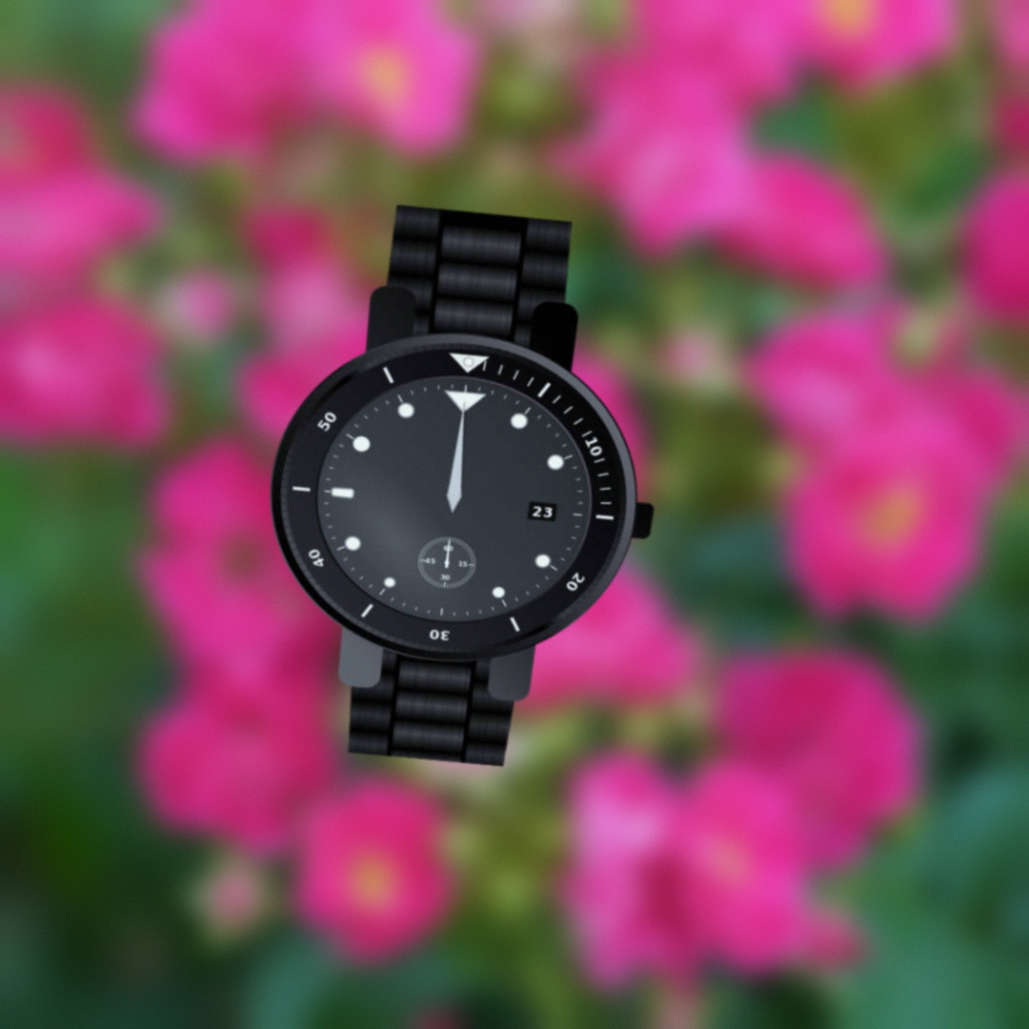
12.00
